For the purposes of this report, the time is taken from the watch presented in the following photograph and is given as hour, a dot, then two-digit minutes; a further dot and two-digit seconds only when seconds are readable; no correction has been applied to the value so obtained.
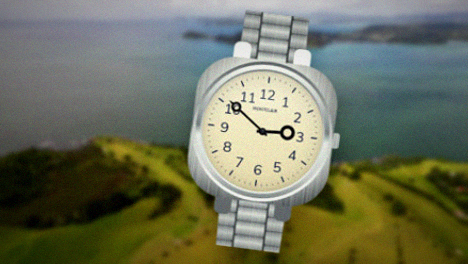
2.51
